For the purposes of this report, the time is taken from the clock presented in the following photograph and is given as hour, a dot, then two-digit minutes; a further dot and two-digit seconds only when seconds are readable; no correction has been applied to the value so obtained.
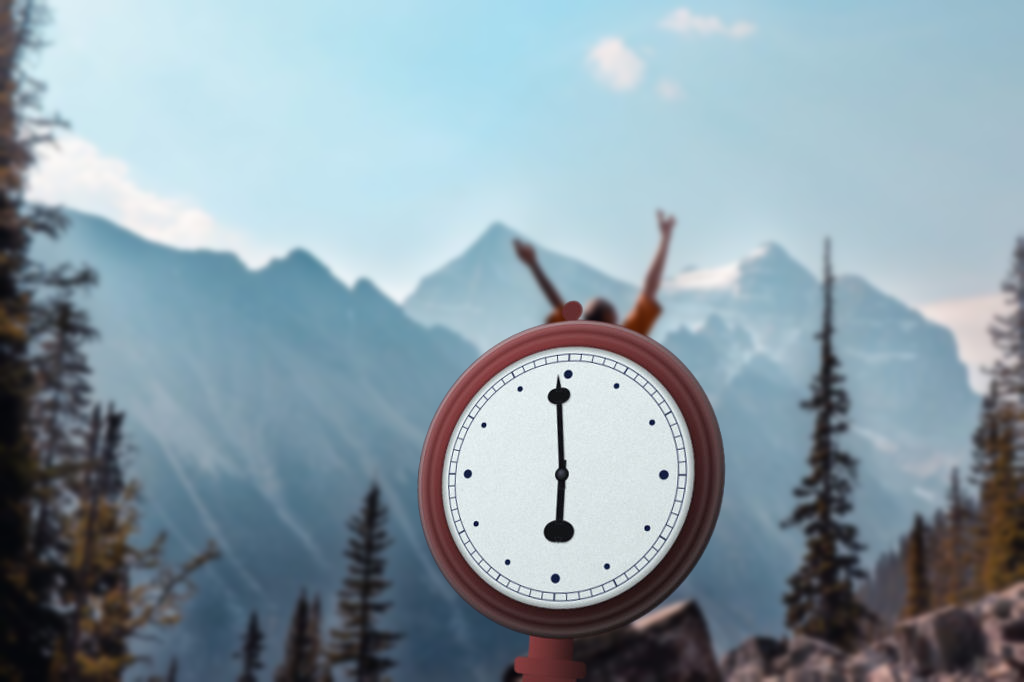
5.59
